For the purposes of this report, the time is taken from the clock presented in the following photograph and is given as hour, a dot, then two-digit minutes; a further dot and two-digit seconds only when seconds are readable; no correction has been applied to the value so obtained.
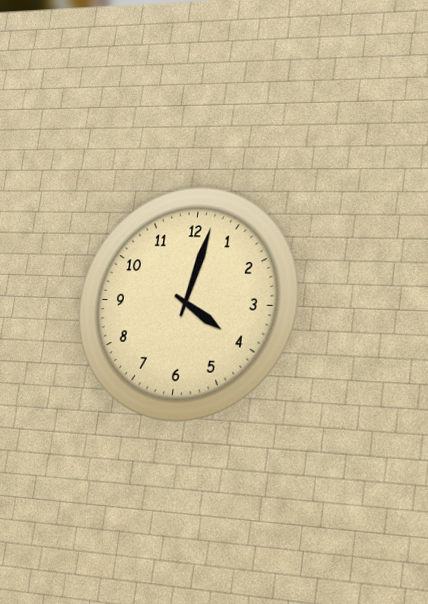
4.02
